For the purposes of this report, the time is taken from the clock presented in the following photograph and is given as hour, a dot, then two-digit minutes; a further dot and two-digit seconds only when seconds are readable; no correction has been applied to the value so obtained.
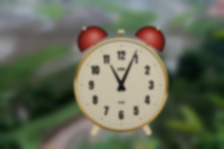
11.04
